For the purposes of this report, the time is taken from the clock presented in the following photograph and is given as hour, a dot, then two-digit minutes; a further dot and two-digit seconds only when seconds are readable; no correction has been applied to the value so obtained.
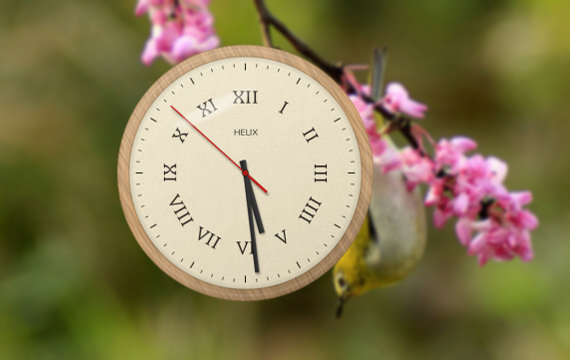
5.28.52
